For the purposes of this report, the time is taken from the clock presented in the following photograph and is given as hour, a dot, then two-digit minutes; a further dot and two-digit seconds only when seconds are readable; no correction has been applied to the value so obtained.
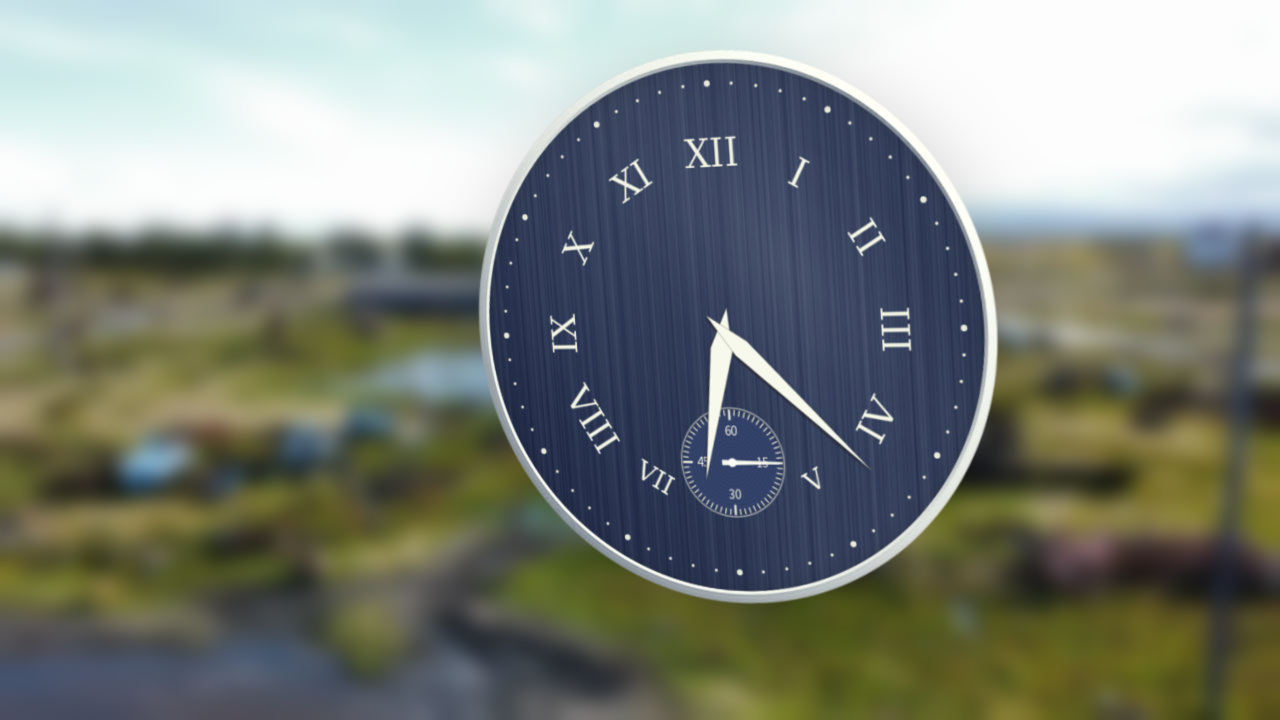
6.22.15
